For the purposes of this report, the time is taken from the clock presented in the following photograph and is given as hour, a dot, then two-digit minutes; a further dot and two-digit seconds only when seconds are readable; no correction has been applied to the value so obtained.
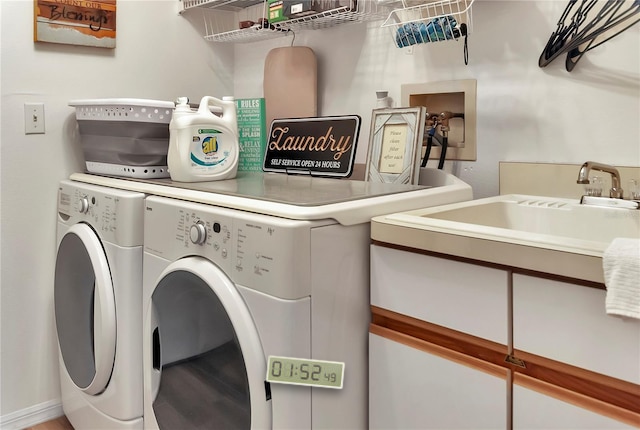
1.52
